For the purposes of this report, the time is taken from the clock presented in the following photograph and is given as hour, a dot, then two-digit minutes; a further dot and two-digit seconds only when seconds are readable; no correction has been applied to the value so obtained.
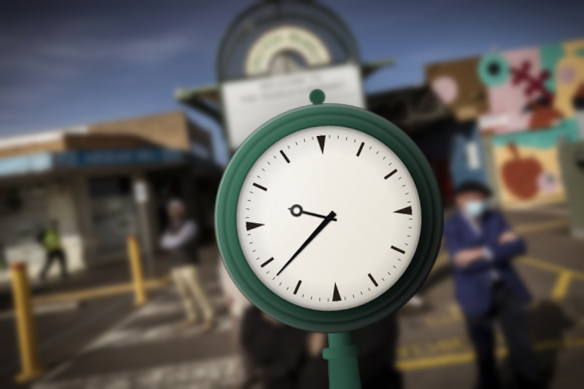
9.38
